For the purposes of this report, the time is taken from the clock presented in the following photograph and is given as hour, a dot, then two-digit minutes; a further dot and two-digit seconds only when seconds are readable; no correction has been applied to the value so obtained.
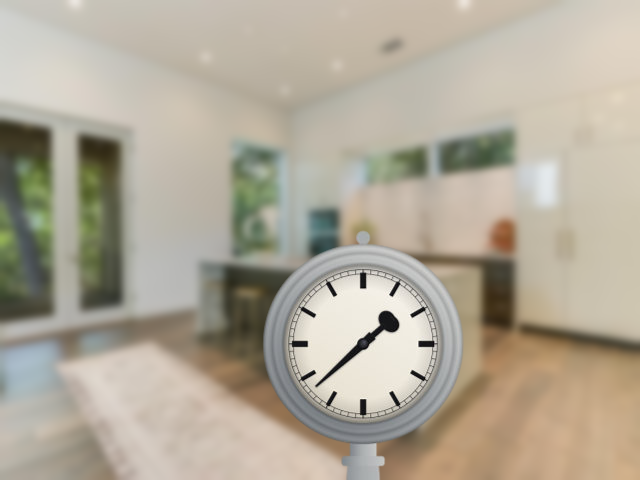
1.38
